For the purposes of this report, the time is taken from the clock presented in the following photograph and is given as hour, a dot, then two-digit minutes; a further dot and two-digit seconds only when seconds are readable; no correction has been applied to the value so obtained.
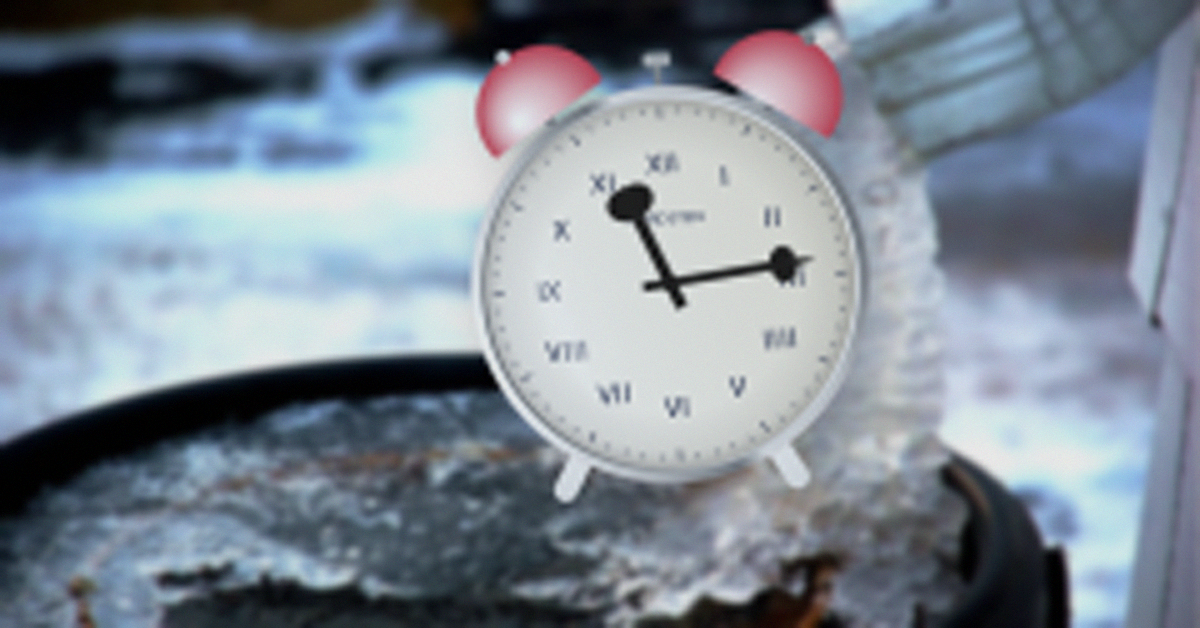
11.14
